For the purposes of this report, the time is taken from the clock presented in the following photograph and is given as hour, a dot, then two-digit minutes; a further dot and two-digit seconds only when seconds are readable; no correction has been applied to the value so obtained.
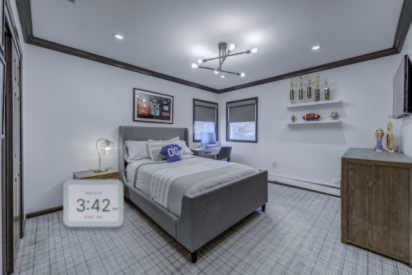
3.42
